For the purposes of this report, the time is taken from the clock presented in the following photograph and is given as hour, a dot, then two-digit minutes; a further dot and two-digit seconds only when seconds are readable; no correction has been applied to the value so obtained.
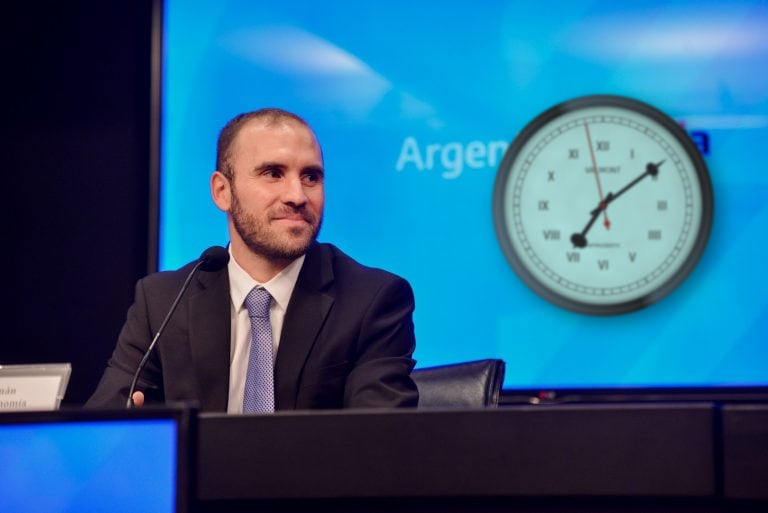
7.08.58
